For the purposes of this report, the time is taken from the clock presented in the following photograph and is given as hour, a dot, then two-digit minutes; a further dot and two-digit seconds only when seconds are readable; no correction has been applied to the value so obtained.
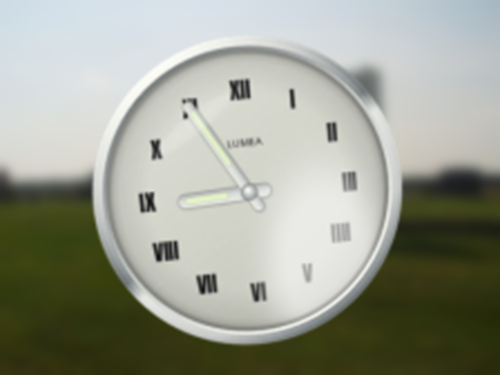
8.55
